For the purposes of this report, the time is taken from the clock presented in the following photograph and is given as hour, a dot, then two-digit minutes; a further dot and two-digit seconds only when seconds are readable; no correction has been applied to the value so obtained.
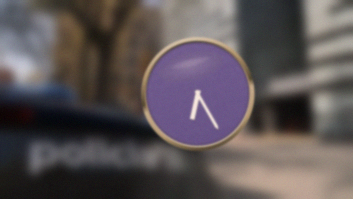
6.25
